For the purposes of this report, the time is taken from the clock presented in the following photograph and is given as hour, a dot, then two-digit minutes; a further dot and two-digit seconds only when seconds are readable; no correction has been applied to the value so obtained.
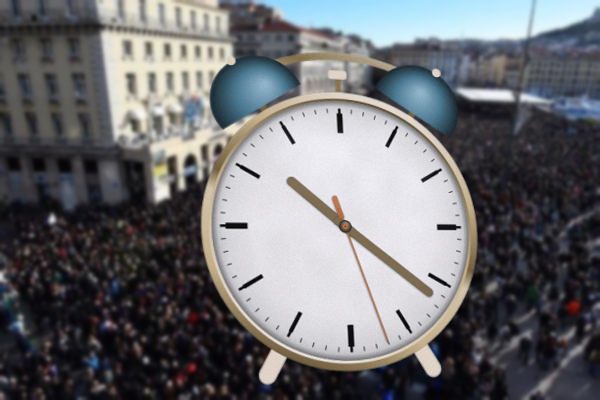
10.21.27
